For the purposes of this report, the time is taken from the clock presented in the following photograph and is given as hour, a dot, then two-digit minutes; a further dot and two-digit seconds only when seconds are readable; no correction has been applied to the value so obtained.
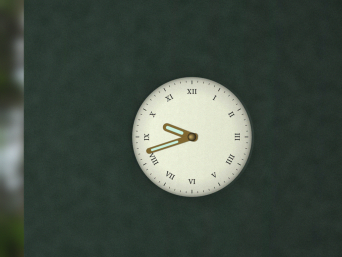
9.42
